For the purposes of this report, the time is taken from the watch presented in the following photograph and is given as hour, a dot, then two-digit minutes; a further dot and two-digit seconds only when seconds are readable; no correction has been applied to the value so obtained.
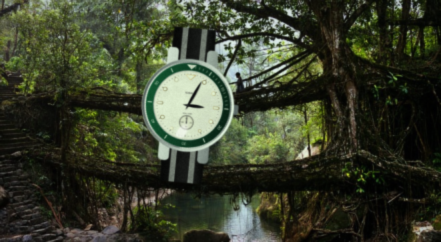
3.04
